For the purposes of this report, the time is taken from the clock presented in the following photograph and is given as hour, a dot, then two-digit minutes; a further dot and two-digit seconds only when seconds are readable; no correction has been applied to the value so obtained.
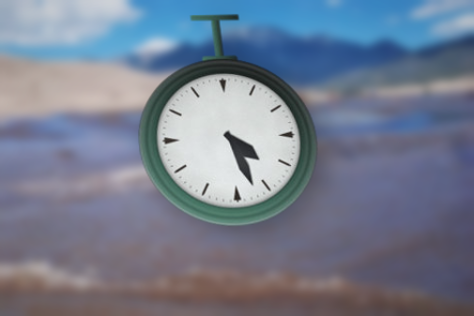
4.27
